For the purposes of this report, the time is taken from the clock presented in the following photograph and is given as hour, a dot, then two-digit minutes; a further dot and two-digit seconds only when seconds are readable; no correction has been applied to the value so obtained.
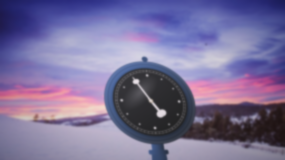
4.55
